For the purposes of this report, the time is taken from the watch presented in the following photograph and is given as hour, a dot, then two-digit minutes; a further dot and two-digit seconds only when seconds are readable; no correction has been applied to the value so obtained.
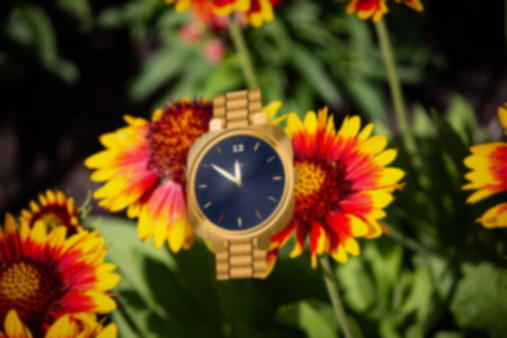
11.51
